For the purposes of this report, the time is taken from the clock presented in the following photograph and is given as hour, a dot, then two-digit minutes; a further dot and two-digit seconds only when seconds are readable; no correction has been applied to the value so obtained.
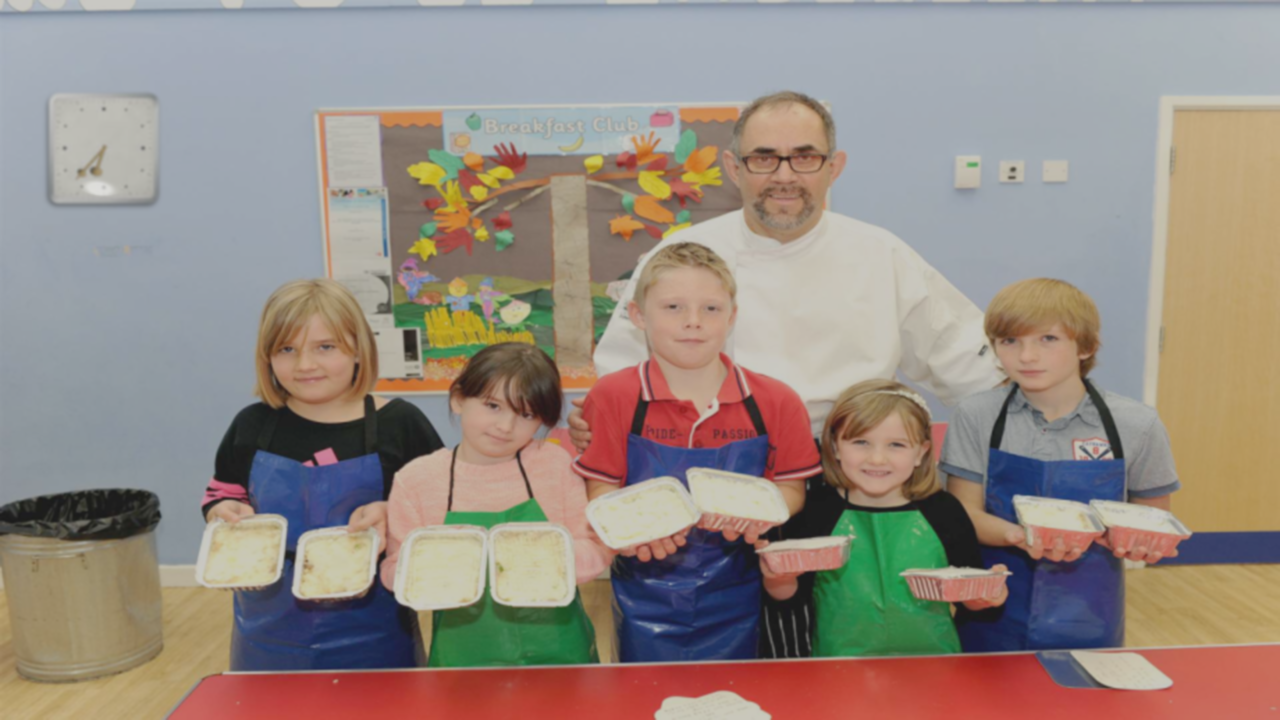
6.37
